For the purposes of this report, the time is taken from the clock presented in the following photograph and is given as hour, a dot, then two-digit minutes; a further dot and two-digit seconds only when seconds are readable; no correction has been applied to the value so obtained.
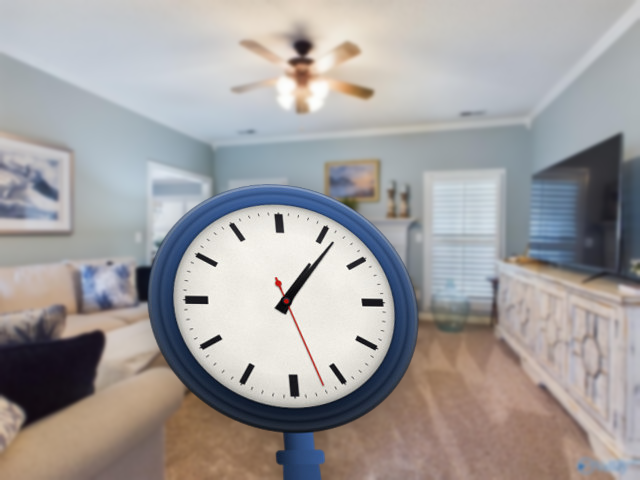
1.06.27
